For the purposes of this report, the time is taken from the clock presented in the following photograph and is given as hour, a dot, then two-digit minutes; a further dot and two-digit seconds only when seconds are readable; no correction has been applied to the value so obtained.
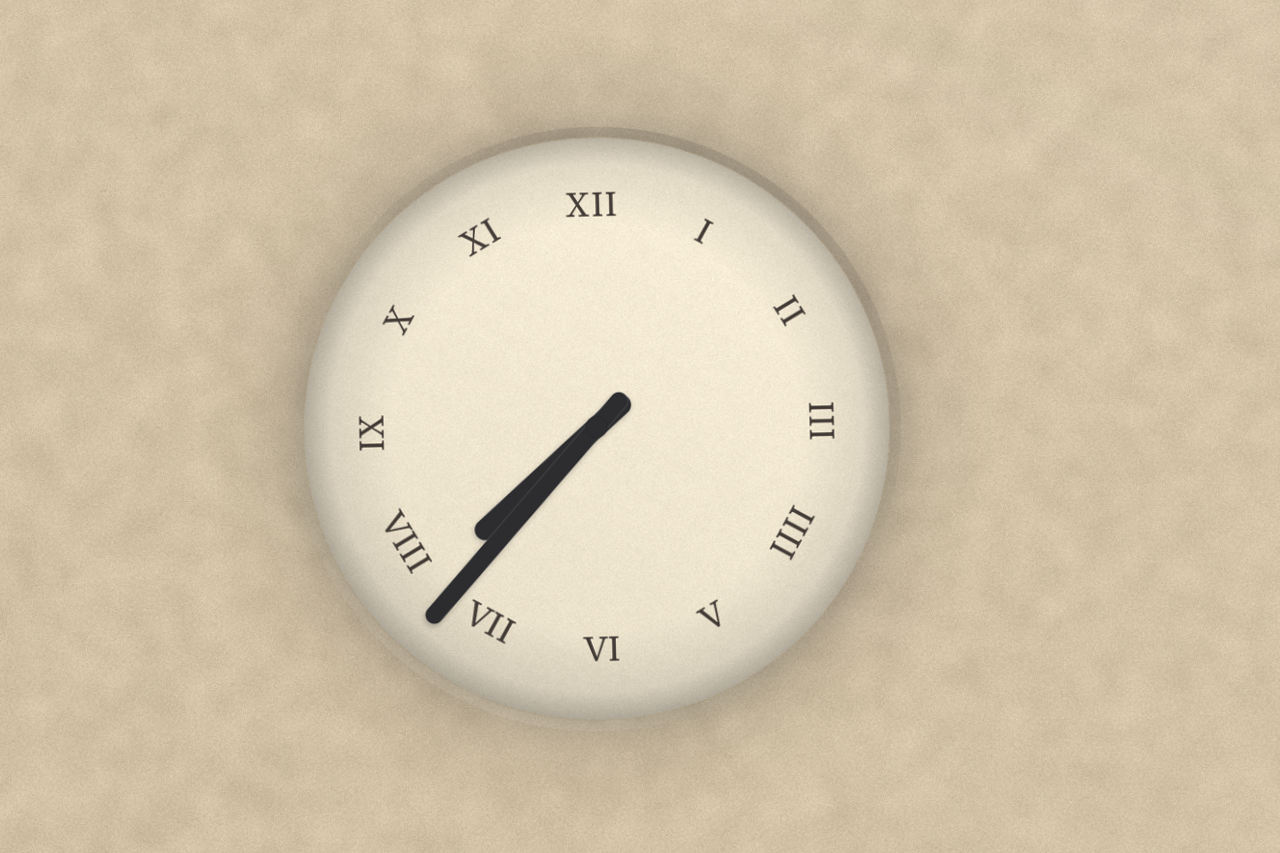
7.37
